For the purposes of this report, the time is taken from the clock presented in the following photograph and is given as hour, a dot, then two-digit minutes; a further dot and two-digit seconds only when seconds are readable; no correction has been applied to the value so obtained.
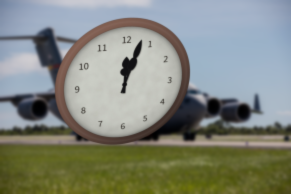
12.03
